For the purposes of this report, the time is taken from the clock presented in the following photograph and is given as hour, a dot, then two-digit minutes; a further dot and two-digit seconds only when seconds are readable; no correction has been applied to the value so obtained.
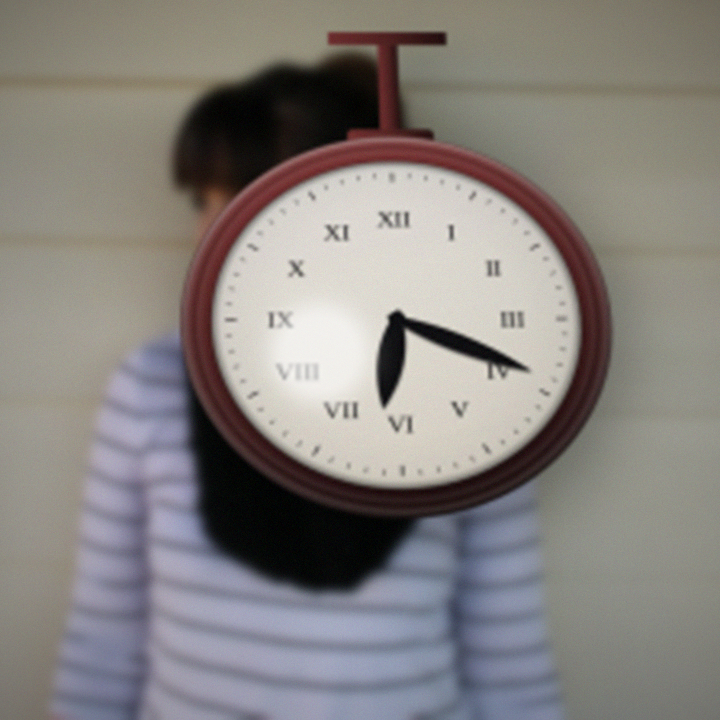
6.19
